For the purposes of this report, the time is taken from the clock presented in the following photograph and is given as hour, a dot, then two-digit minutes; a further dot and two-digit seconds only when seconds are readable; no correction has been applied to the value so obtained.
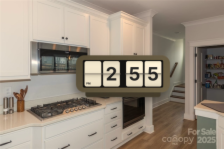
2.55
